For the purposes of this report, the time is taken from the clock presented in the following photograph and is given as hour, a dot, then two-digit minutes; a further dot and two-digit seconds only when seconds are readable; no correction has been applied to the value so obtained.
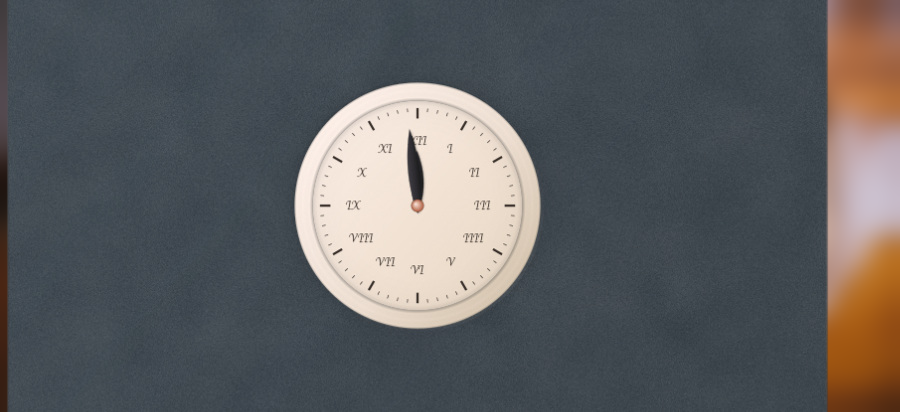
11.59
